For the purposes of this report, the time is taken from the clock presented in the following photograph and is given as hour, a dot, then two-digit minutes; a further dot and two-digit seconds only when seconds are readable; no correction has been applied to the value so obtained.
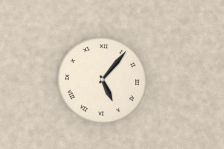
5.06
